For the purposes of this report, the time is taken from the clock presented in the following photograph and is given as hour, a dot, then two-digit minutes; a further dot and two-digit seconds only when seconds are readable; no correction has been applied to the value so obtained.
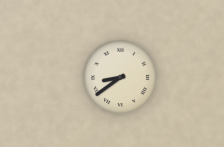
8.39
